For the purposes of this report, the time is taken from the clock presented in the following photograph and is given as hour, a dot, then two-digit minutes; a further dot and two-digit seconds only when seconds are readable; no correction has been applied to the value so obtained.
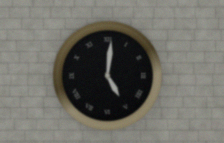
5.01
